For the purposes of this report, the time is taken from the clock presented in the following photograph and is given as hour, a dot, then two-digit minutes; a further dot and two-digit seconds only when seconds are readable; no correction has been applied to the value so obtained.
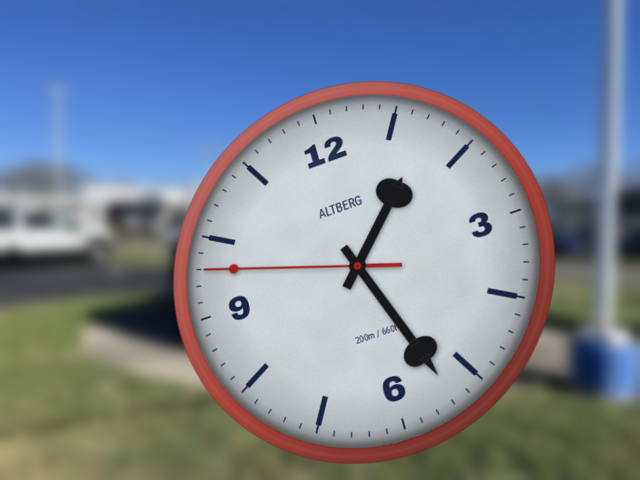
1.26.48
